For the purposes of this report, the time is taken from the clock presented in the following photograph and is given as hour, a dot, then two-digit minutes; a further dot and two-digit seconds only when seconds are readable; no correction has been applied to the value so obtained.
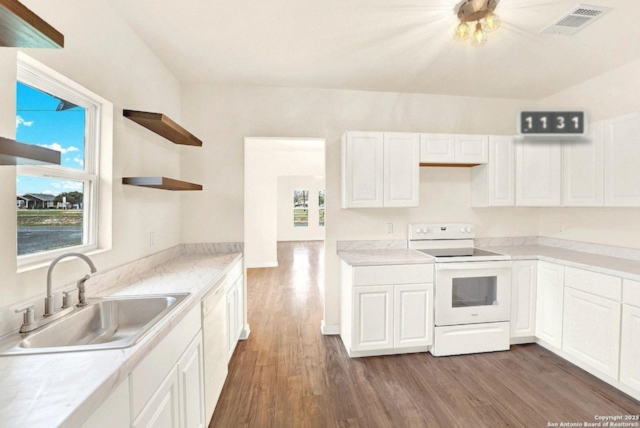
11.31
